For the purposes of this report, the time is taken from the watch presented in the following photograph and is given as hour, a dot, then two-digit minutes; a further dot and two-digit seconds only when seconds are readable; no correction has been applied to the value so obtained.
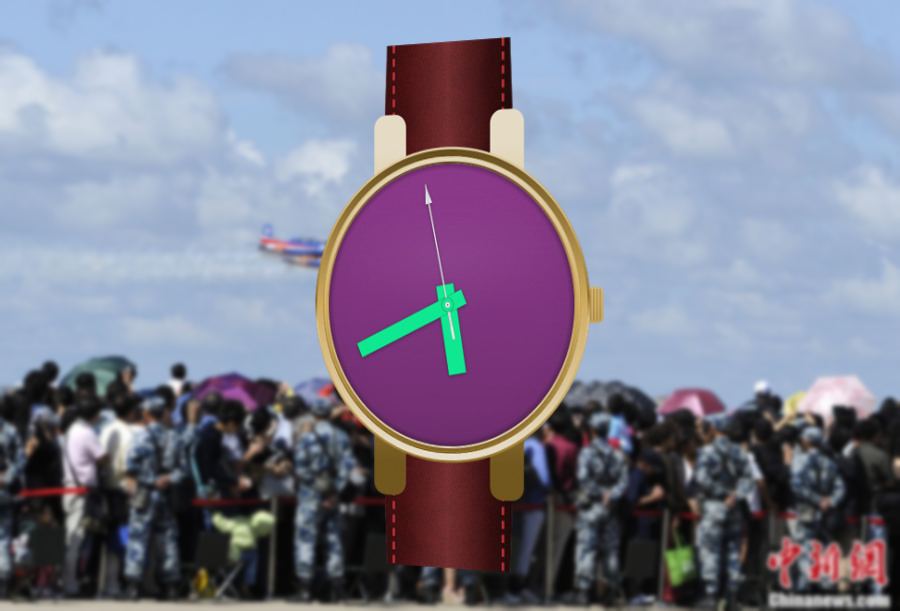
5.40.58
